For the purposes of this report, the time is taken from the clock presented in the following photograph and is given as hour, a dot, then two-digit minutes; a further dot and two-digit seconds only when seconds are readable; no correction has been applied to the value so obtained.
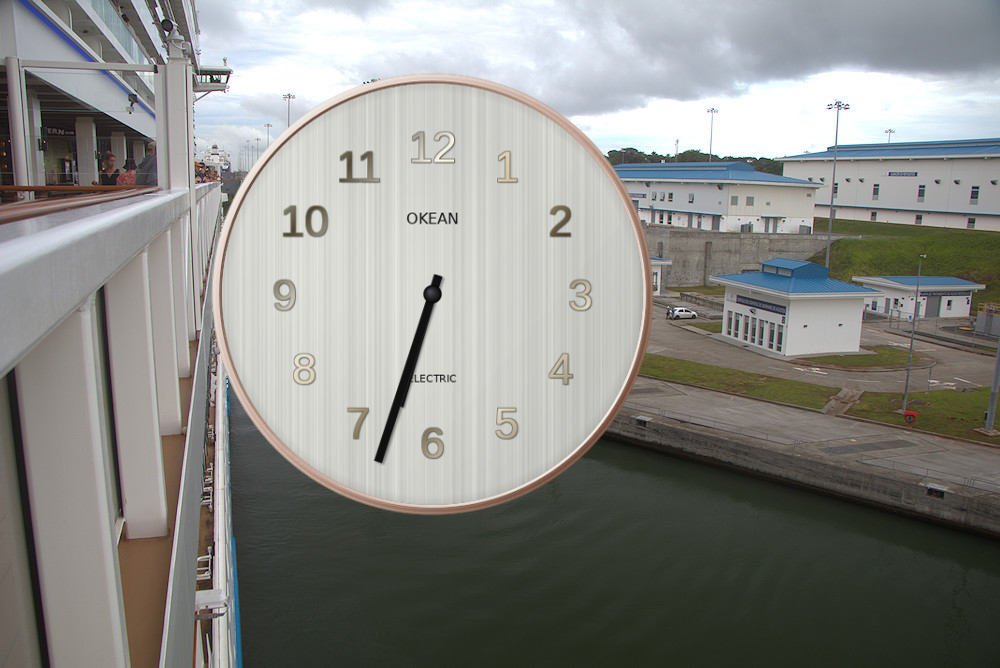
6.33
